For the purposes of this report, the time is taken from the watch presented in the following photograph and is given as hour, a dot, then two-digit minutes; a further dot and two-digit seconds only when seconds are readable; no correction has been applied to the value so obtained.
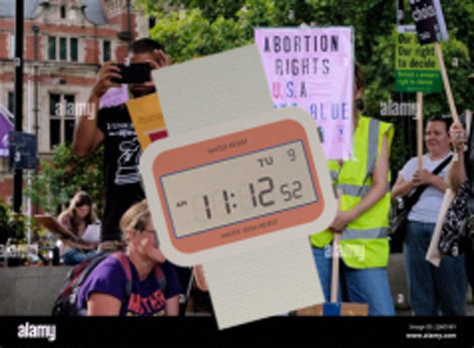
11.12.52
